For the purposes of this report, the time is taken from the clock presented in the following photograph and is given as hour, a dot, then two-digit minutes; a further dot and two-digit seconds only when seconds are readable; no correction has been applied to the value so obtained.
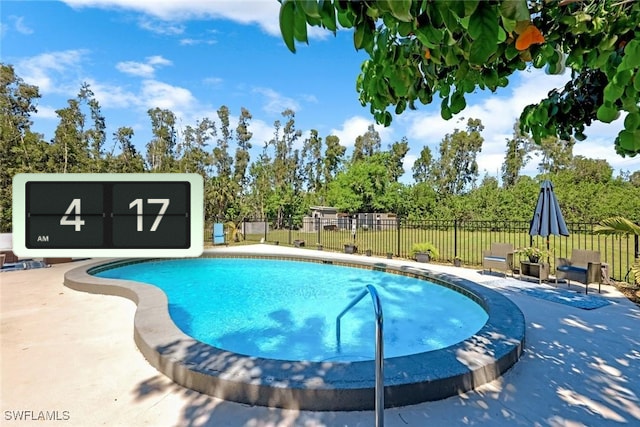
4.17
